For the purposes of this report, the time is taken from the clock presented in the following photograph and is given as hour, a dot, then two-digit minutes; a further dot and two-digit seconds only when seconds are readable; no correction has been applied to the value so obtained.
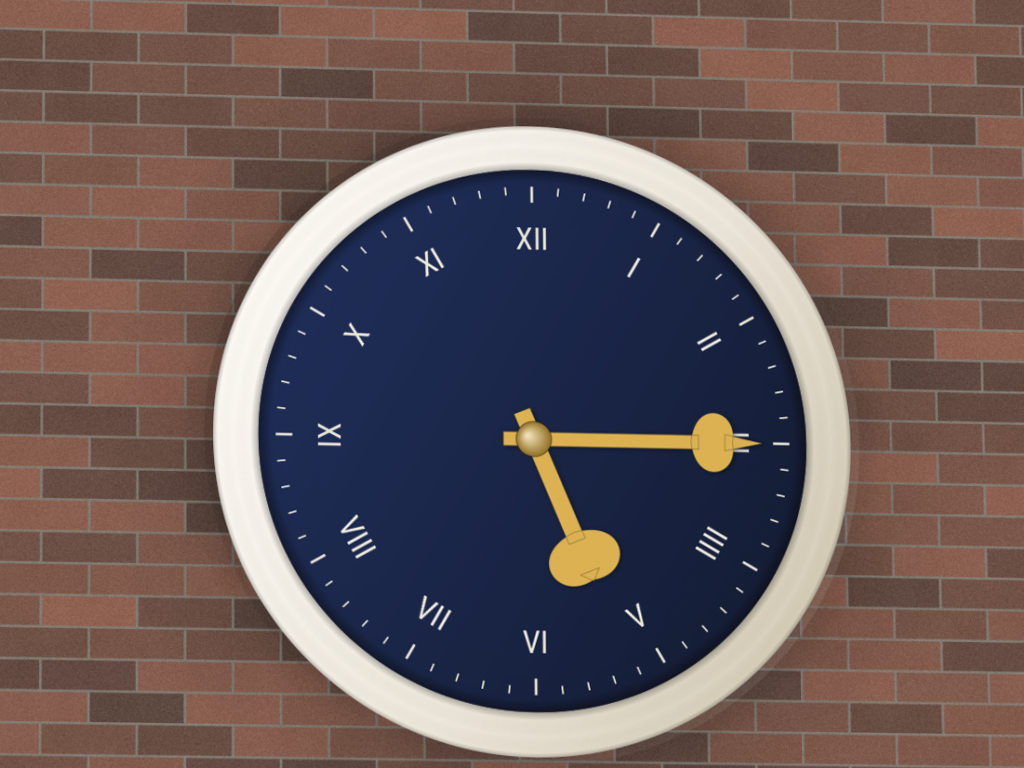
5.15
